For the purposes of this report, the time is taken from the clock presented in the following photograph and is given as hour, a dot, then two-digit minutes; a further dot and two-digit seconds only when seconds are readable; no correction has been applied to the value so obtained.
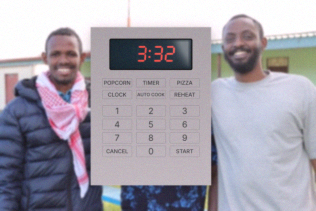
3.32
